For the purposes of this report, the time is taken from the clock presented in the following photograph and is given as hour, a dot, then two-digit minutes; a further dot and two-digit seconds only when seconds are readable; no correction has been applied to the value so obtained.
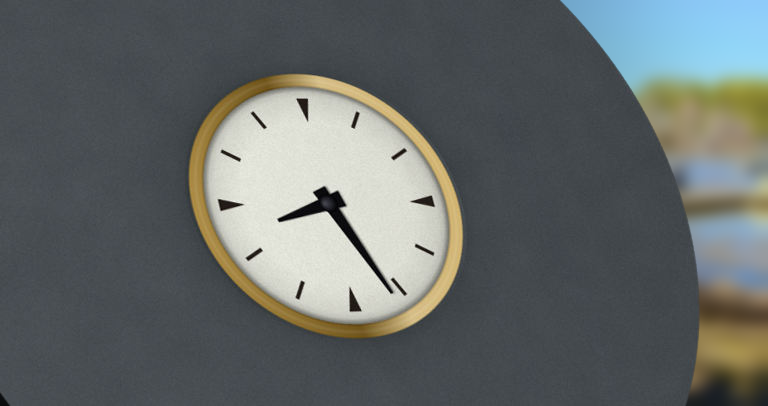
8.26
